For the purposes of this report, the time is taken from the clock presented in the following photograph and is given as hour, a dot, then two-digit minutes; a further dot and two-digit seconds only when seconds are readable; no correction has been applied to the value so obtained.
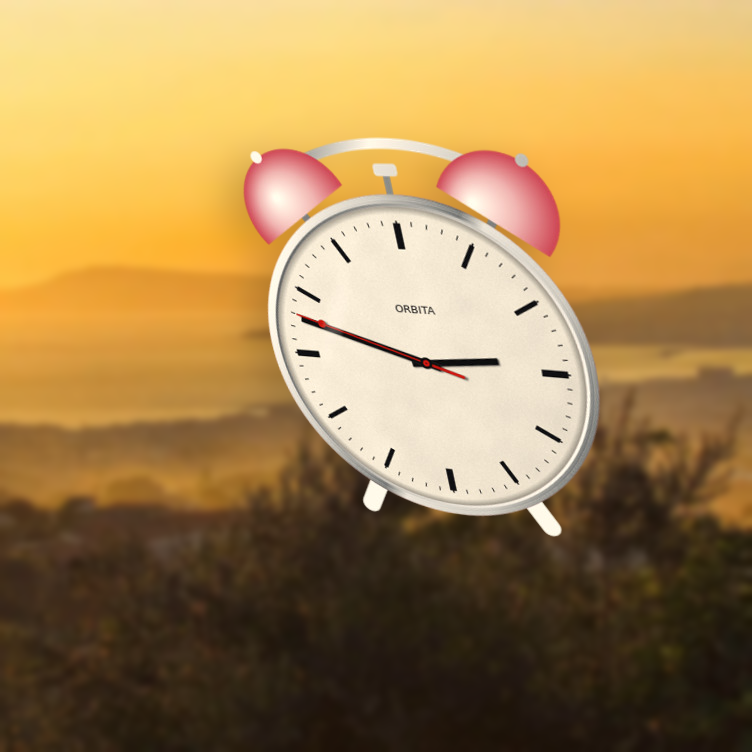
2.47.48
